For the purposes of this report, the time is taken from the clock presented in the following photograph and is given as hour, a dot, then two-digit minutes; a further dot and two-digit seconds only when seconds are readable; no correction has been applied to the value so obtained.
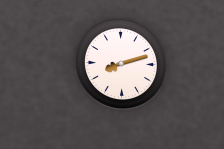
8.12
